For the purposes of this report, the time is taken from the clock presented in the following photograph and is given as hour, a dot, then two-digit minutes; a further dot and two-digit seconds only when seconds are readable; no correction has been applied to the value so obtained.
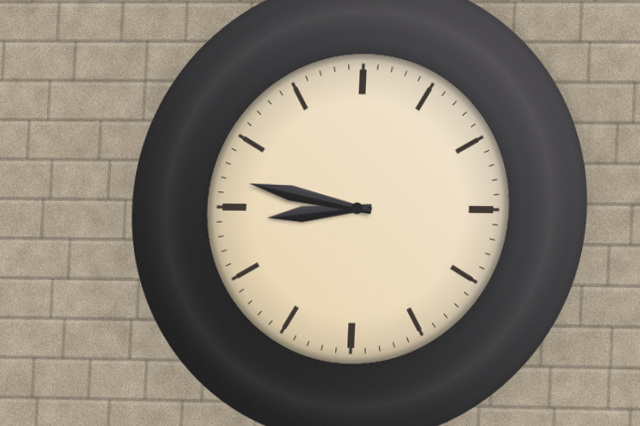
8.47
